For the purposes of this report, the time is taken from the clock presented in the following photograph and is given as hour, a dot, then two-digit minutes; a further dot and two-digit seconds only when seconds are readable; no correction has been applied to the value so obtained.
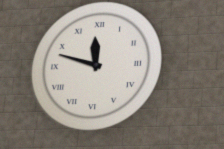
11.48
